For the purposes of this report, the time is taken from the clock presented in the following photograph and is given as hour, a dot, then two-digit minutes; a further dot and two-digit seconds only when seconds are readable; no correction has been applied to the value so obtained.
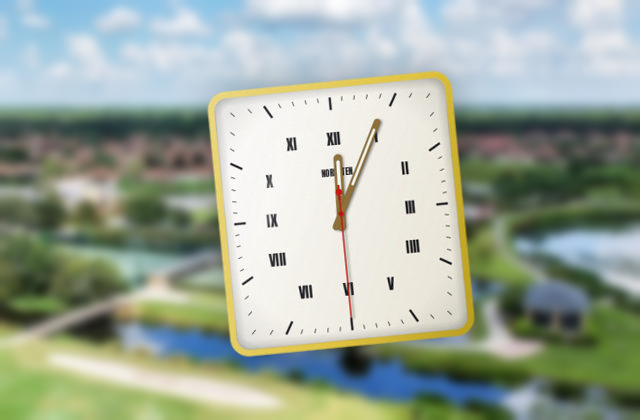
12.04.30
